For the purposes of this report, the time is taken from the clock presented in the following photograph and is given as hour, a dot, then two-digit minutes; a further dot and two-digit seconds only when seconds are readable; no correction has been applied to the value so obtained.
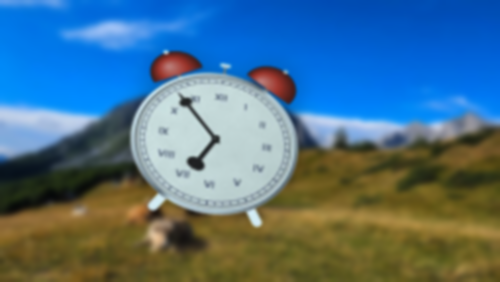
6.53
